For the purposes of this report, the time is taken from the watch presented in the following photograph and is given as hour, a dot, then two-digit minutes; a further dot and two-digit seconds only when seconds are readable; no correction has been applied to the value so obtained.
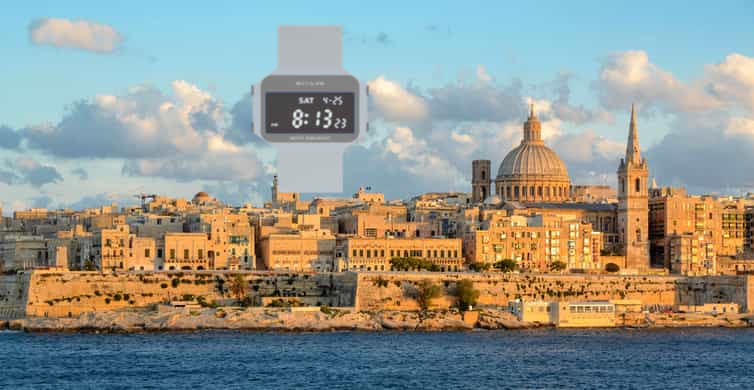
8.13.23
